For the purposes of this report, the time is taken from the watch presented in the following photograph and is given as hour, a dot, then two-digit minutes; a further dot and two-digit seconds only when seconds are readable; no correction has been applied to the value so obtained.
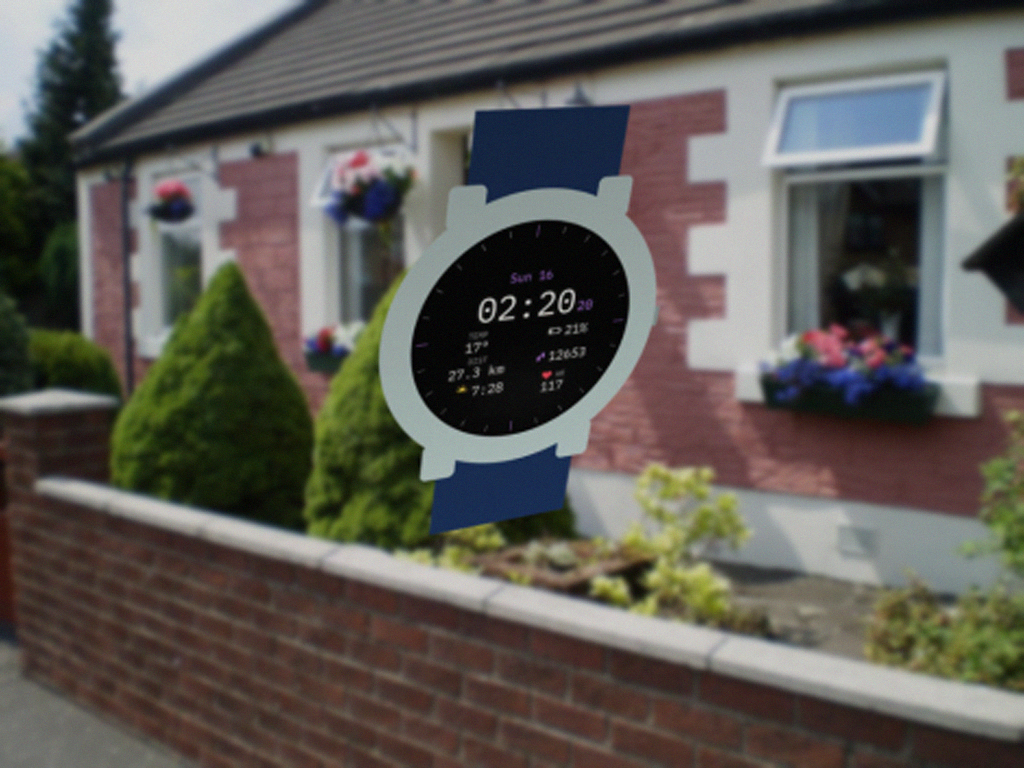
2.20
